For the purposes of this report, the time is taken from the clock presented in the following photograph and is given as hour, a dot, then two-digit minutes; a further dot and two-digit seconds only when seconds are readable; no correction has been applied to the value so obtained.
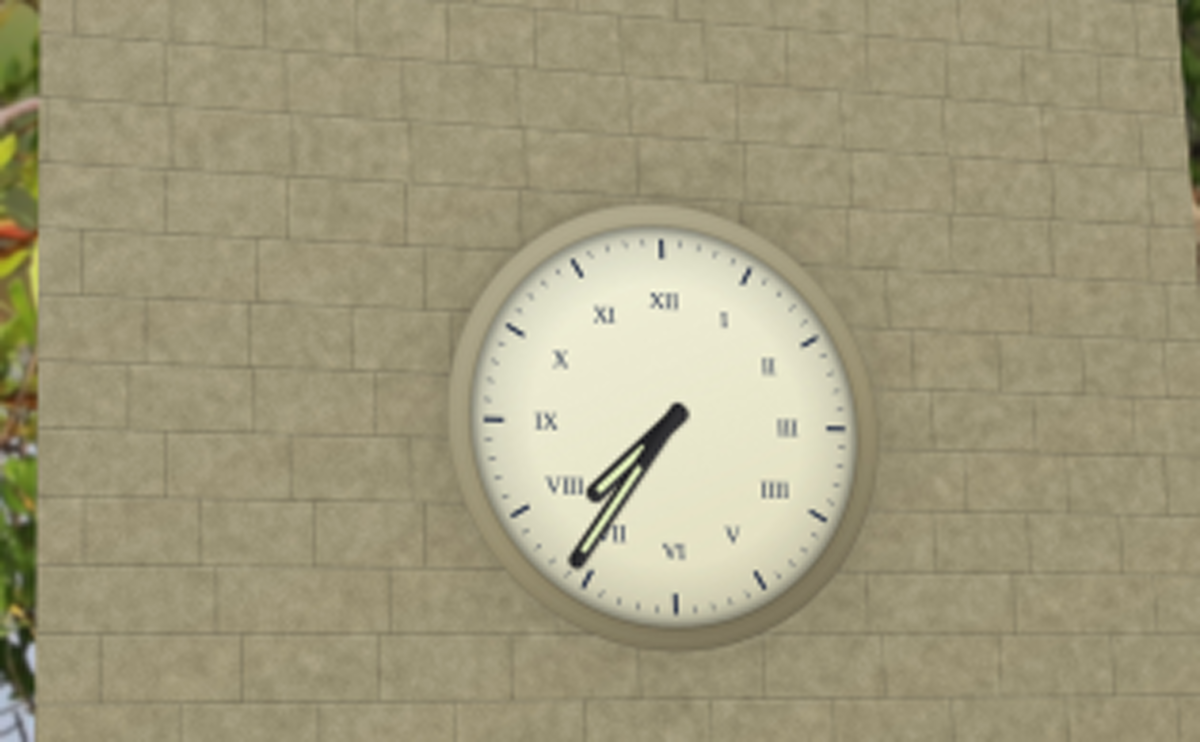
7.36
